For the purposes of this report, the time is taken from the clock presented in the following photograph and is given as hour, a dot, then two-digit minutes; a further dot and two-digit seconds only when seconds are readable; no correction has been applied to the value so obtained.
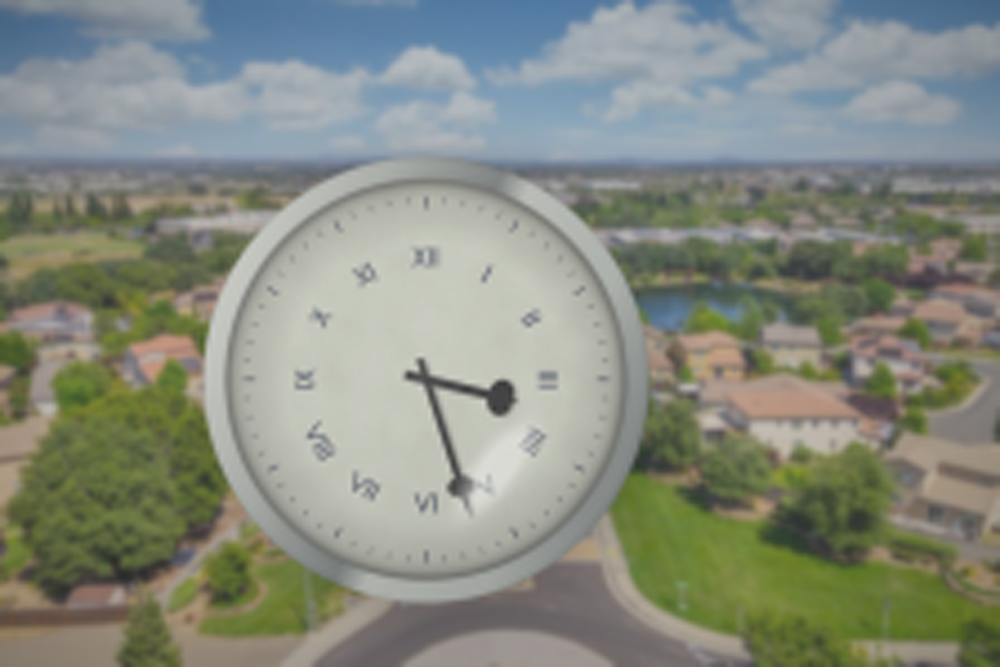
3.27
